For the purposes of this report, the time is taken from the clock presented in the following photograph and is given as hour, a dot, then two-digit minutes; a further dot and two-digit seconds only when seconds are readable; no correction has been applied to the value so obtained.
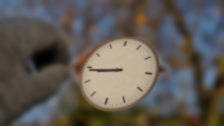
8.44
